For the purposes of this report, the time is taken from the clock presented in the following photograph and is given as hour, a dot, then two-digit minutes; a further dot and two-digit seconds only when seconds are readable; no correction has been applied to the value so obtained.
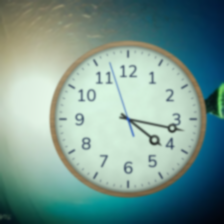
4.16.57
